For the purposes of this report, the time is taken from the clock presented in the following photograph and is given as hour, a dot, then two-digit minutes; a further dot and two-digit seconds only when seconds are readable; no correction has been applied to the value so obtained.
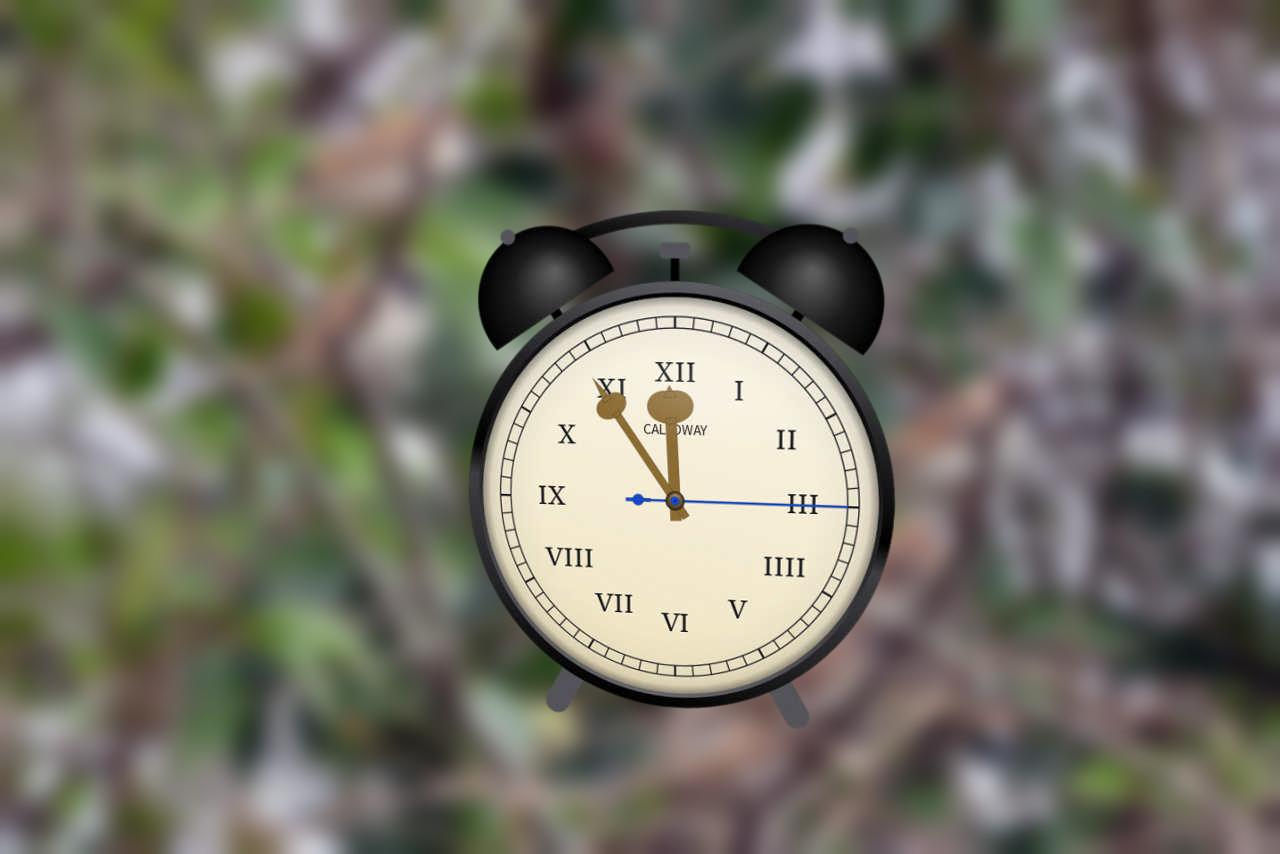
11.54.15
